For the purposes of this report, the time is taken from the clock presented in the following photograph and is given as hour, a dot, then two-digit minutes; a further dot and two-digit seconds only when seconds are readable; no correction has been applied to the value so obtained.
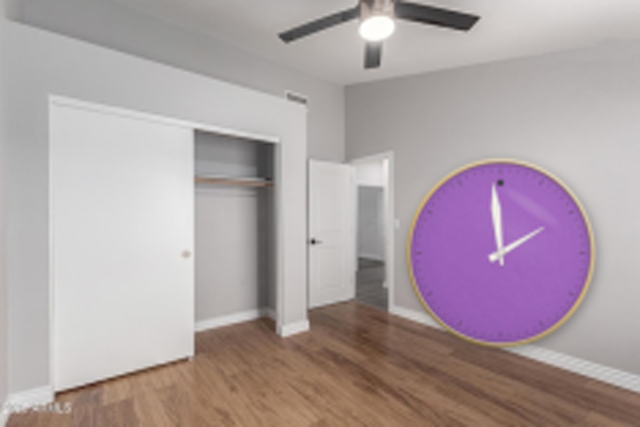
1.59
